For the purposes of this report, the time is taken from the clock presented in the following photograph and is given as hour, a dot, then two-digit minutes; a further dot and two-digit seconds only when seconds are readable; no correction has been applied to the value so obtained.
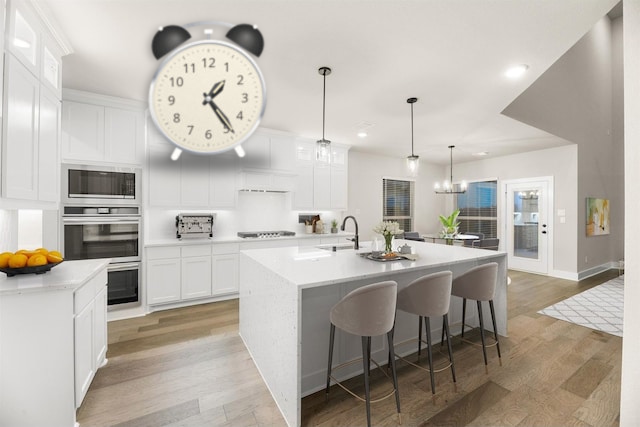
1.24
